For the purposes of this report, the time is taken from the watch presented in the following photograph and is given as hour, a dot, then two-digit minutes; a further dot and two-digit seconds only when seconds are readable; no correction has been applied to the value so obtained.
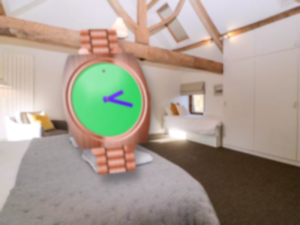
2.18
